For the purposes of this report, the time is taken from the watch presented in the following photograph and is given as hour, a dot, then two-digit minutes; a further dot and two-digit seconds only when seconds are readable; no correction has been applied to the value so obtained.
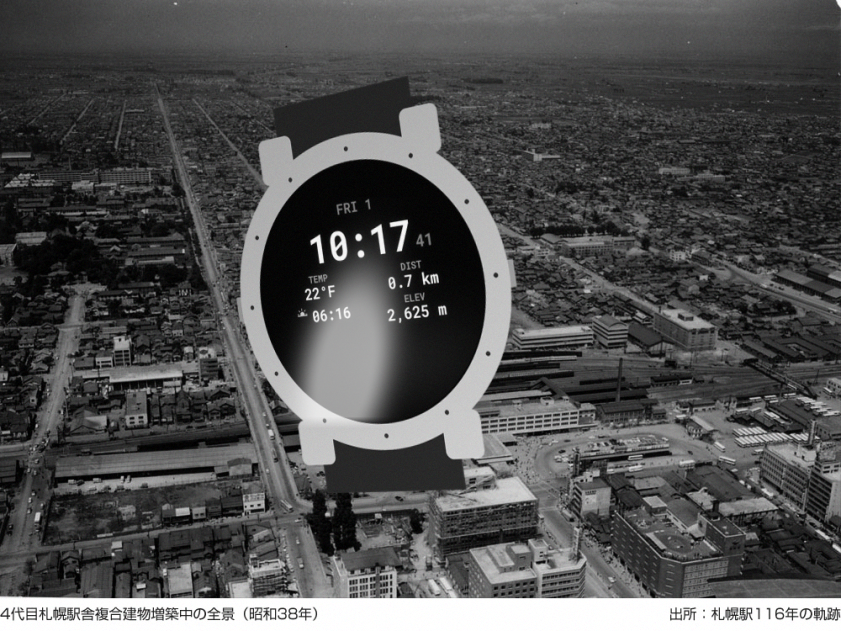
10.17.41
